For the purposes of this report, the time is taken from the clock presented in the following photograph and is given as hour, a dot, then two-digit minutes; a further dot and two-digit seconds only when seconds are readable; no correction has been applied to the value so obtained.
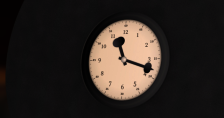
11.18
